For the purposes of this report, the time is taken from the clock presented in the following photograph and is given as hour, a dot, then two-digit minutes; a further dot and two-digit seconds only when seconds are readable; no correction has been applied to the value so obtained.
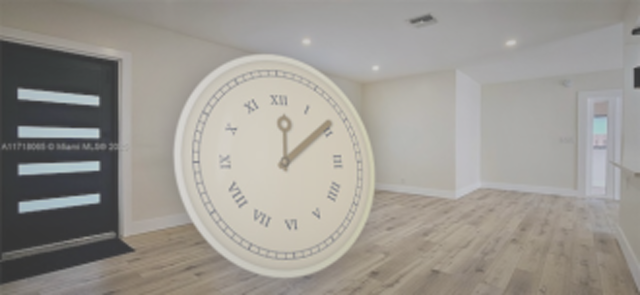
12.09
